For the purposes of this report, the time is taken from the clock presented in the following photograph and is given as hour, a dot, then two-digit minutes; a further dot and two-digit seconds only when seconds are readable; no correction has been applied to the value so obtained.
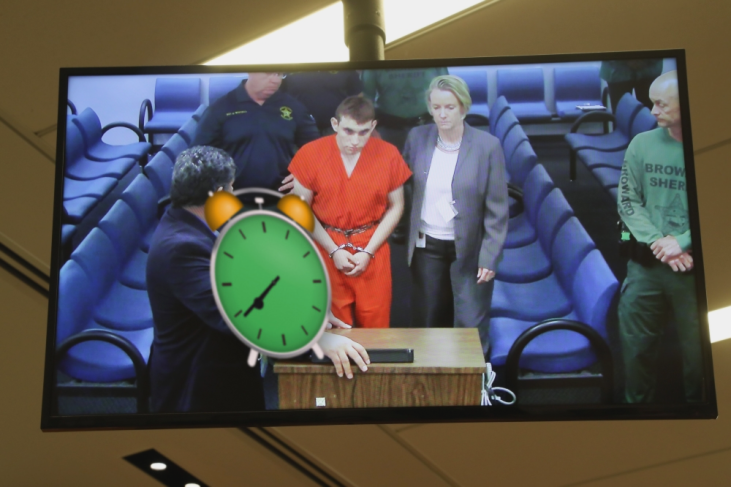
7.39
